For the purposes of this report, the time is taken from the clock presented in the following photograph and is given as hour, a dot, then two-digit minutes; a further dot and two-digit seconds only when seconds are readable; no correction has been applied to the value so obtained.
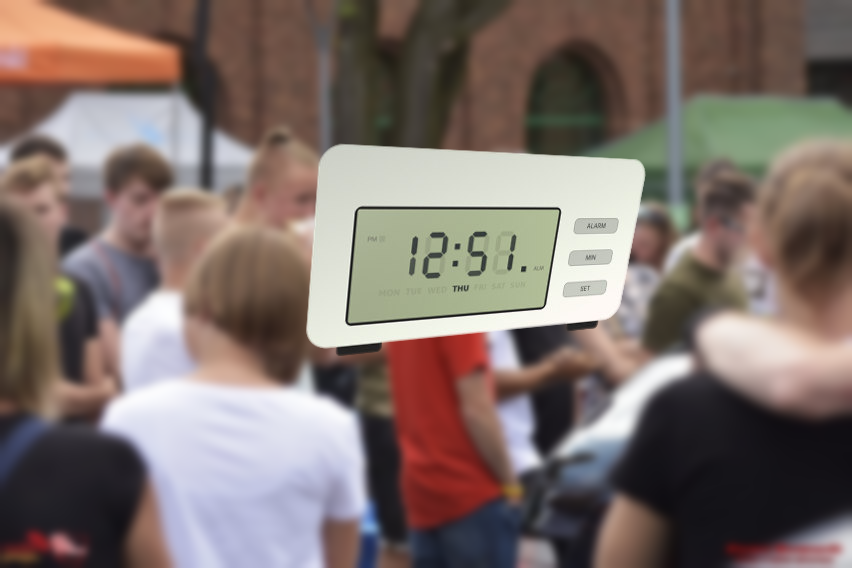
12.51
